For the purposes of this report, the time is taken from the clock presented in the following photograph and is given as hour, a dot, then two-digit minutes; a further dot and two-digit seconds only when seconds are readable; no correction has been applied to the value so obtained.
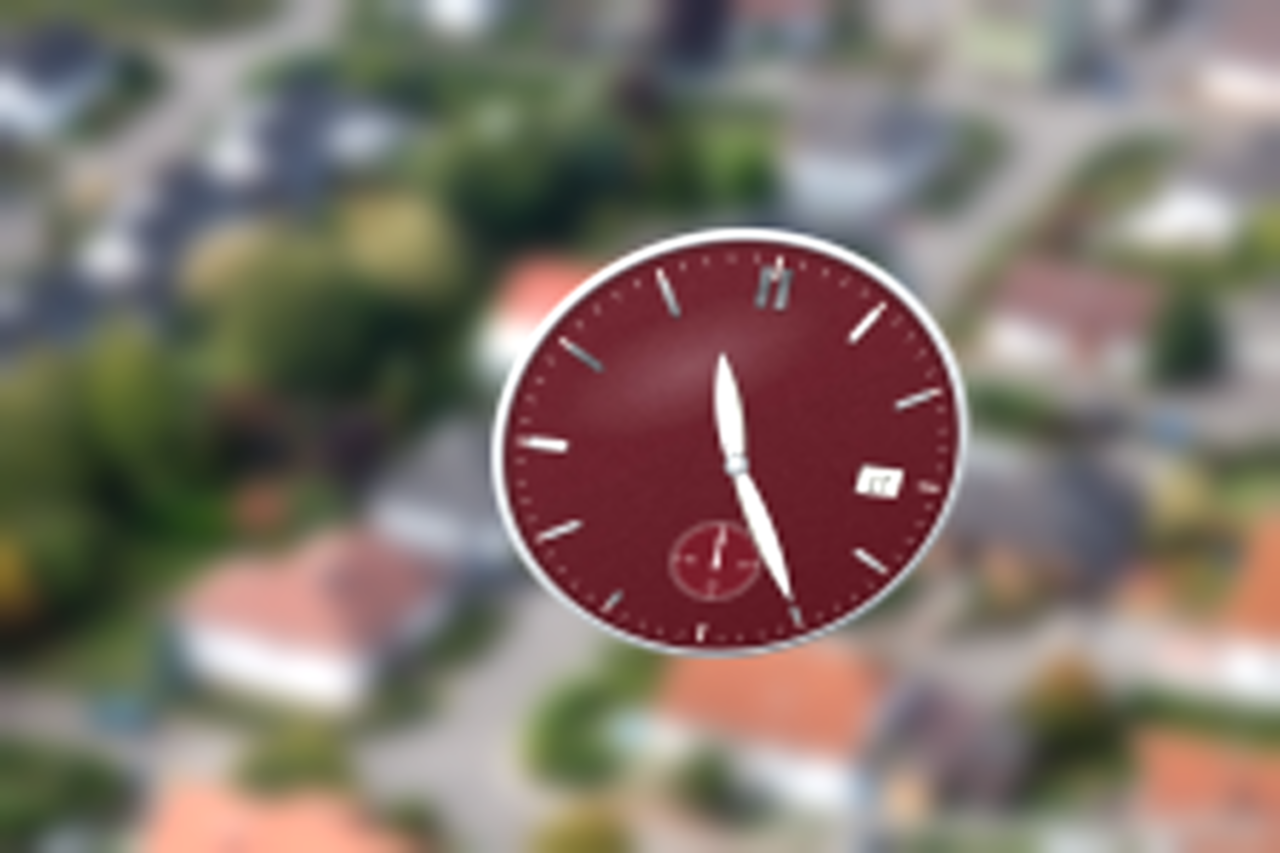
11.25
